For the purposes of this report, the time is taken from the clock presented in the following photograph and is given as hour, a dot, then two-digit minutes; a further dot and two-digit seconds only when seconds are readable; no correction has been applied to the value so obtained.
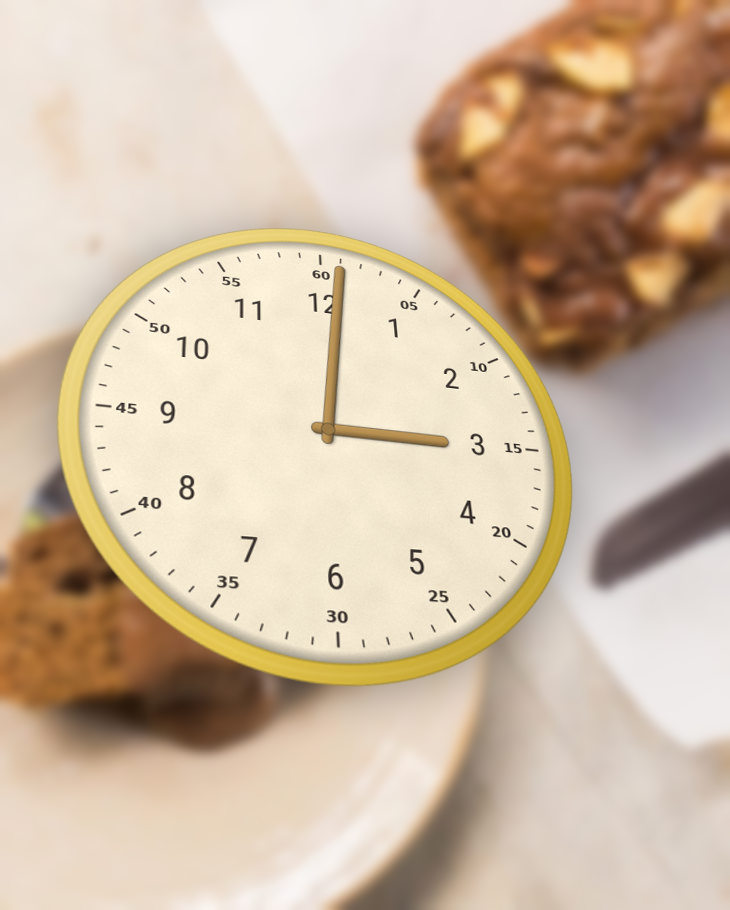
3.01
